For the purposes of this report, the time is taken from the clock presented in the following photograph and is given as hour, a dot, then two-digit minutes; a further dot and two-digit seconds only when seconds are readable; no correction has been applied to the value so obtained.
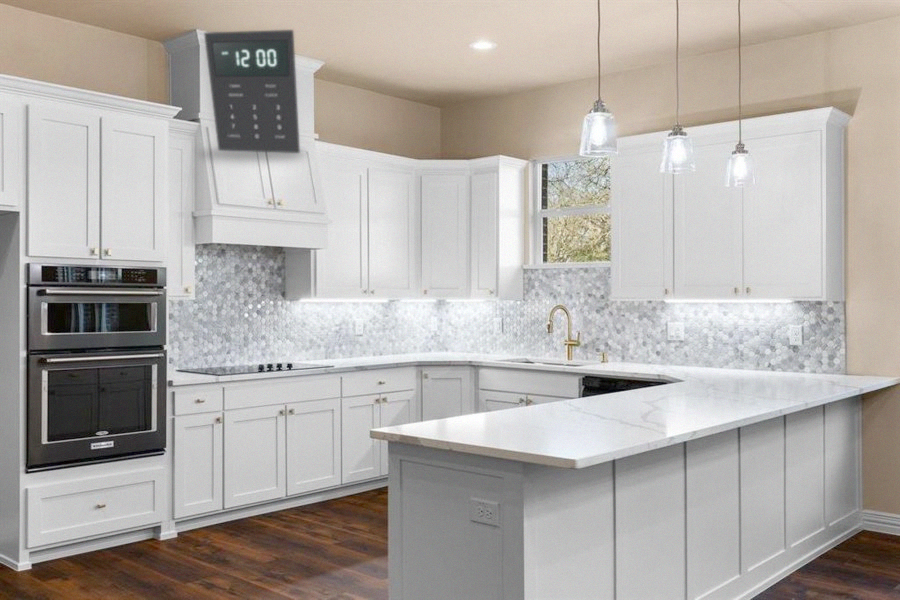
12.00
